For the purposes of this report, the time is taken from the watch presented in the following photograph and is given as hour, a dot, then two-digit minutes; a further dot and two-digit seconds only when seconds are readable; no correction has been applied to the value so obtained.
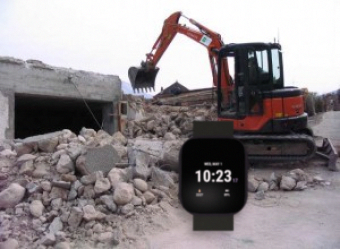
10.23
